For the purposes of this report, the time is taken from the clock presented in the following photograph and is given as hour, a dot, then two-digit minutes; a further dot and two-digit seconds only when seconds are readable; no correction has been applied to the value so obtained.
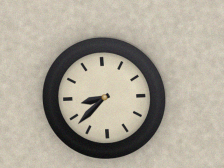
8.38
